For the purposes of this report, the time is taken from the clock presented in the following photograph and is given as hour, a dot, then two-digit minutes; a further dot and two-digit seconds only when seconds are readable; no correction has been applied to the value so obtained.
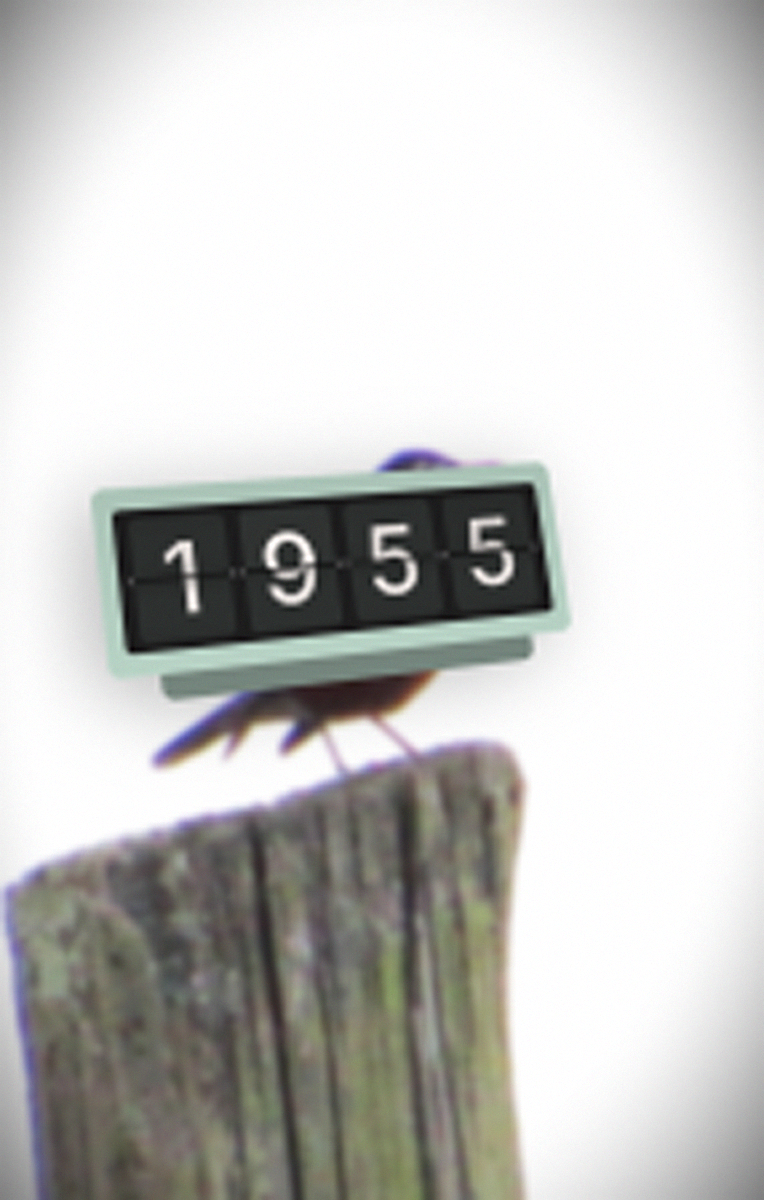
19.55
